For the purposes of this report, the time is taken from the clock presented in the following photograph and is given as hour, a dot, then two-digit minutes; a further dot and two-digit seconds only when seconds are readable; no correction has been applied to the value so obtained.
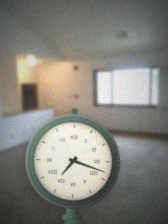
7.18
